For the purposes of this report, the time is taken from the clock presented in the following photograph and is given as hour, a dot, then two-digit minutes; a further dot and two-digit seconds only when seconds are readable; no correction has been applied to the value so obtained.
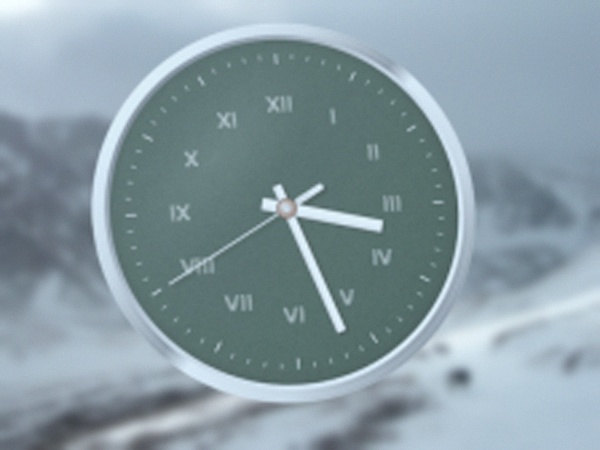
3.26.40
